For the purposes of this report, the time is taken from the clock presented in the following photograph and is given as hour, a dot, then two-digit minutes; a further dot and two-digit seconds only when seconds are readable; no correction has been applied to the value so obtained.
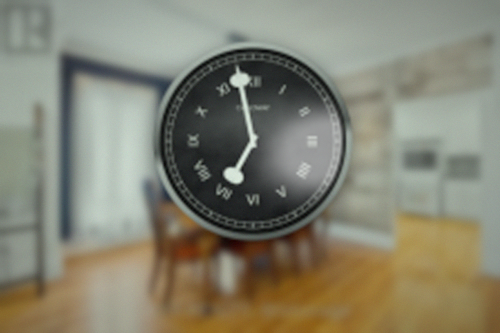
6.58
